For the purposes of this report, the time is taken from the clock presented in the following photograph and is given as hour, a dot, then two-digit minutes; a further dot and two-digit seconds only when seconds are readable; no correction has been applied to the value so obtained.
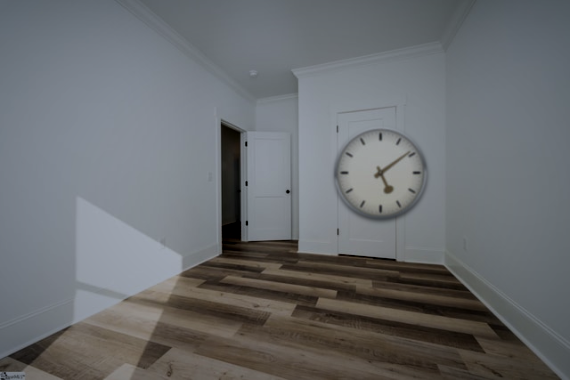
5.09
